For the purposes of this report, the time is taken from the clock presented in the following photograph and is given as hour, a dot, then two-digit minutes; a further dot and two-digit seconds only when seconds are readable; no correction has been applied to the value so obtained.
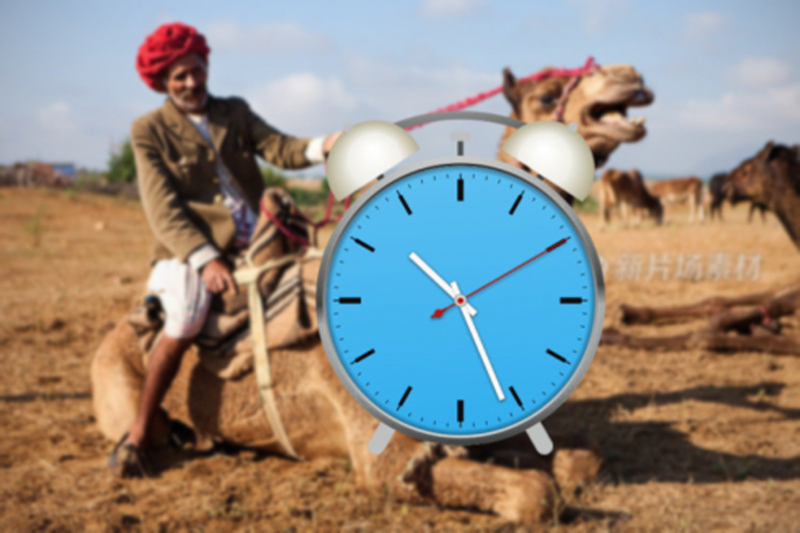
10.26.10
